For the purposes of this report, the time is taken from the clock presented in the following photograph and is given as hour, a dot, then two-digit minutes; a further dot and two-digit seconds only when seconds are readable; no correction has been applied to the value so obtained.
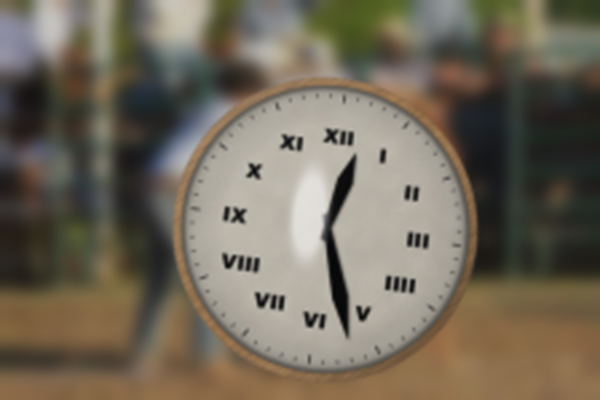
12.27
